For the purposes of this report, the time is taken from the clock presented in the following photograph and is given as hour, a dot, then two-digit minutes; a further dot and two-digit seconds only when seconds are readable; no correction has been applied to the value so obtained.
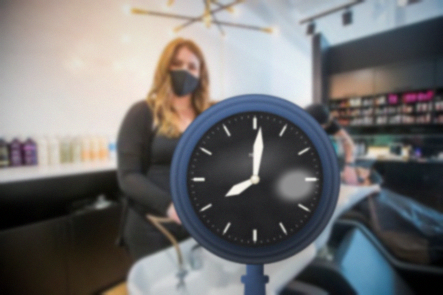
8.01
